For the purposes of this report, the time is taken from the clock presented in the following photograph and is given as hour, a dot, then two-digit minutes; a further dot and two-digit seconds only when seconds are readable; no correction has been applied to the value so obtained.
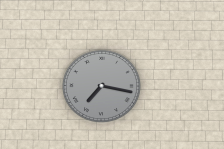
7.17
